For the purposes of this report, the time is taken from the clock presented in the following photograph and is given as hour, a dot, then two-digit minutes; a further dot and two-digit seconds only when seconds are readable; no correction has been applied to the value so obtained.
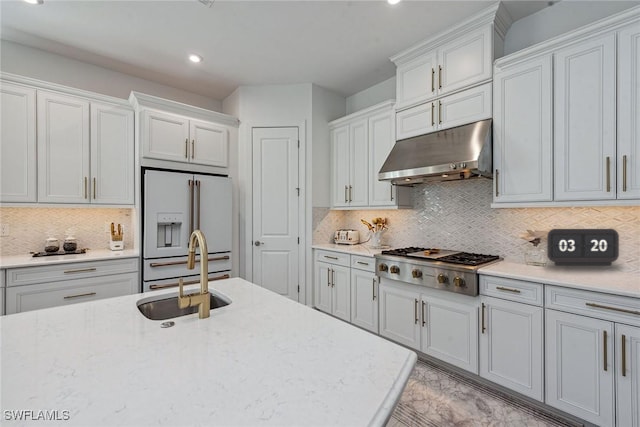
3.20
